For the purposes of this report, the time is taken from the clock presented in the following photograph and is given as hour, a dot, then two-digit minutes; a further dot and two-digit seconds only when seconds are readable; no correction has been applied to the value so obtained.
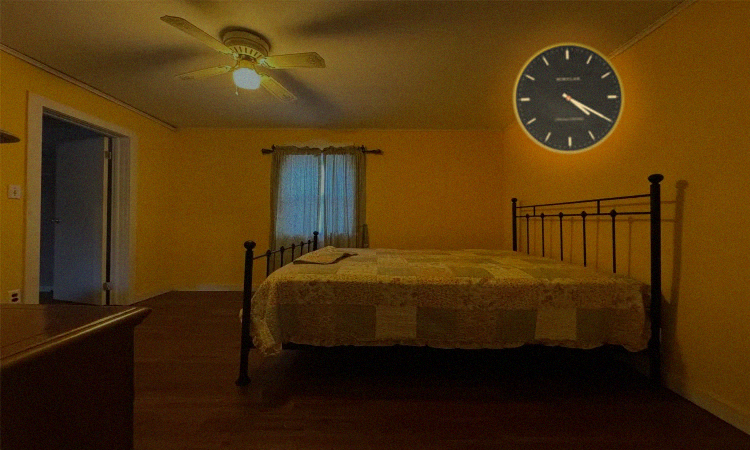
4.20
